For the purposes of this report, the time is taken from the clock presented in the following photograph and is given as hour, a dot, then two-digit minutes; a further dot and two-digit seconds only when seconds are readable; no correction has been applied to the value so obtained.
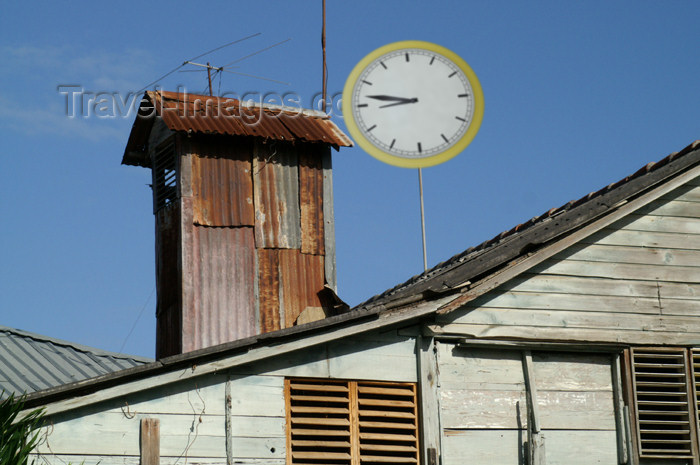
8.47
